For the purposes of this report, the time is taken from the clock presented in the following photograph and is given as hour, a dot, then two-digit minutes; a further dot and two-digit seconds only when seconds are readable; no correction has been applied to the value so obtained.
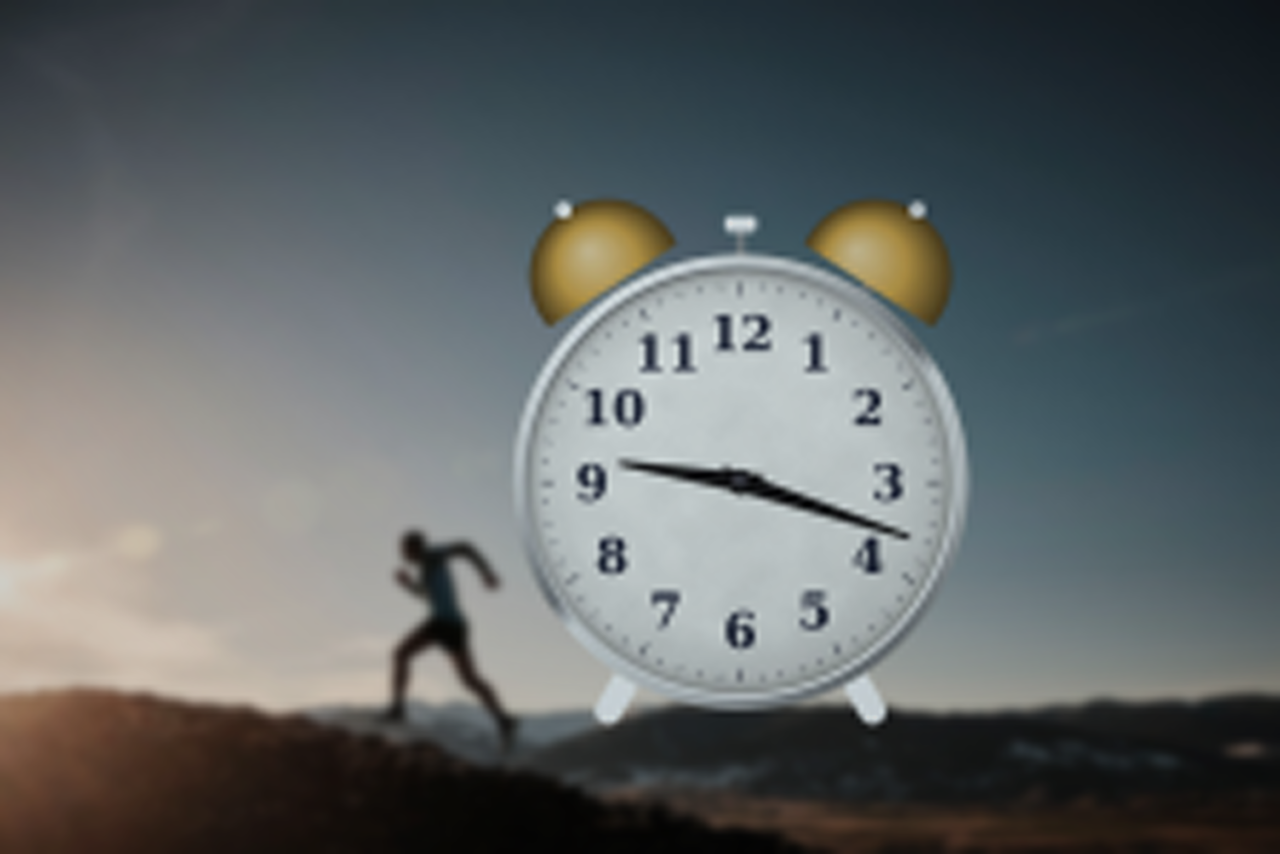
9.18
